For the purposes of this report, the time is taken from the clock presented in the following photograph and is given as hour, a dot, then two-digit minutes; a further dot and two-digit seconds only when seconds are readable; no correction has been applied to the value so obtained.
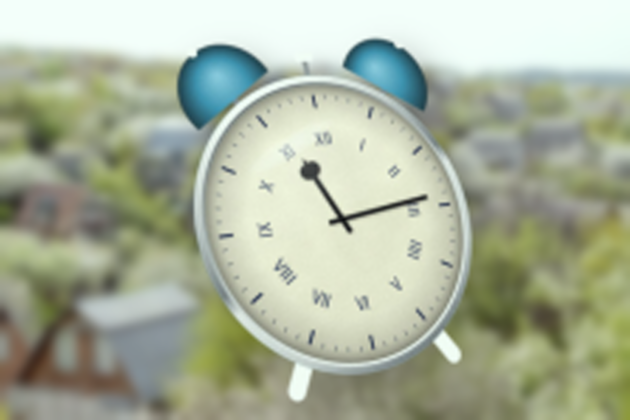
11.14
